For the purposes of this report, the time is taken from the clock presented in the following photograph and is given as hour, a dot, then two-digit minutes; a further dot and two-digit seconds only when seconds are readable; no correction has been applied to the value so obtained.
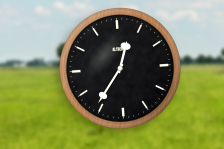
12.36
